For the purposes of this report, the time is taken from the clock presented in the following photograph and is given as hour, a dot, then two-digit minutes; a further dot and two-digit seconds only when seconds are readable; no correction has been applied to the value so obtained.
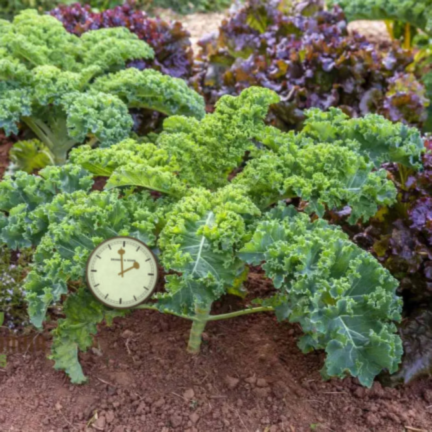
1.59
